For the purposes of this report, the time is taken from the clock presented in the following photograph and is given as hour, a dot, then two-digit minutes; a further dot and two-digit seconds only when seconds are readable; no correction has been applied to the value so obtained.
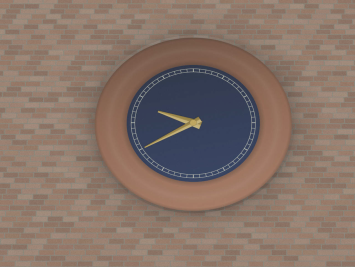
9.40
